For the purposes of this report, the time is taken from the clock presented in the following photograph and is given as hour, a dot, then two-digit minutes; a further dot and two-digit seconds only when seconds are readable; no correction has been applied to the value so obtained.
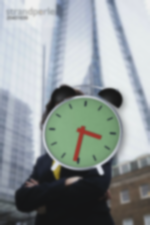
3.31
